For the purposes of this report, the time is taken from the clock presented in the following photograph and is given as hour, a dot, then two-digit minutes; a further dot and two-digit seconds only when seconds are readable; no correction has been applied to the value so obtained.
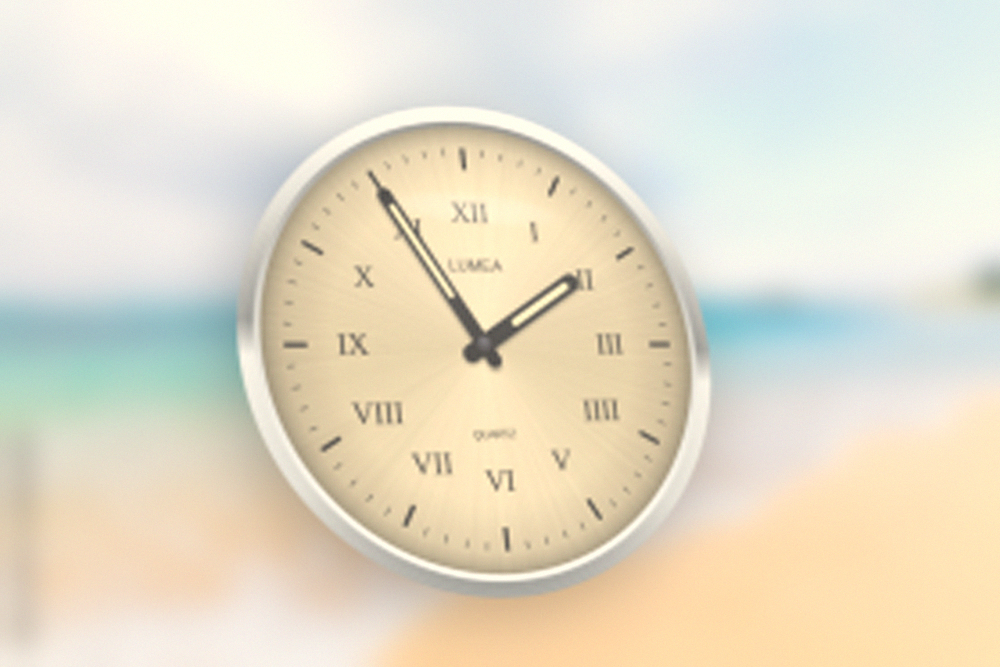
1.55
